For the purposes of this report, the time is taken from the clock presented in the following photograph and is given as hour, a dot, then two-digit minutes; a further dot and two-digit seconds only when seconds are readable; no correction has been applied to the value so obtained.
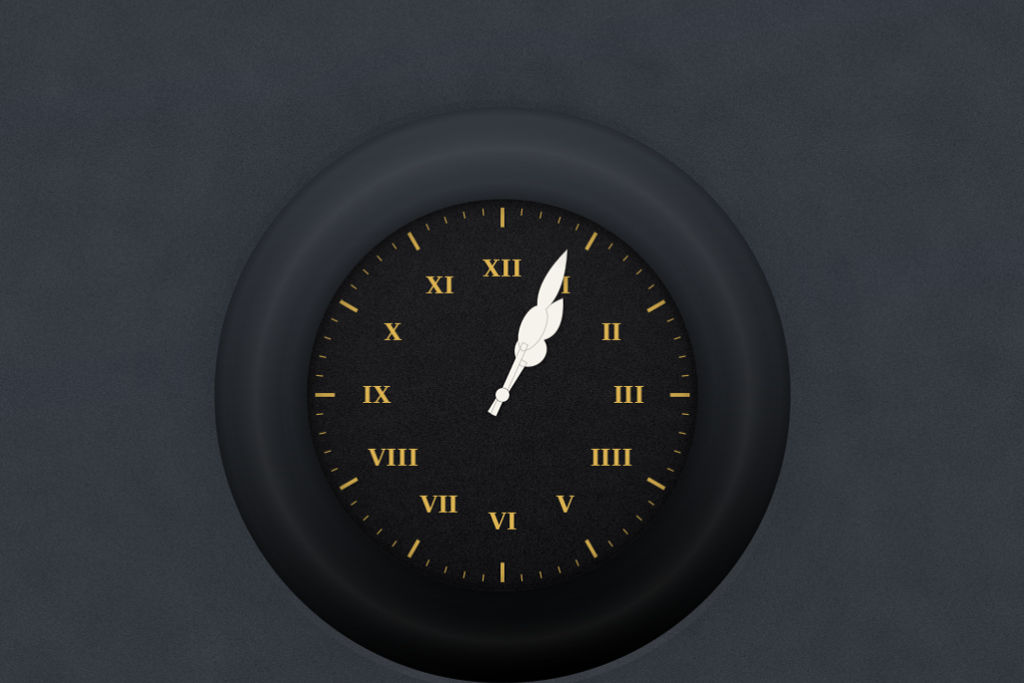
1.04
